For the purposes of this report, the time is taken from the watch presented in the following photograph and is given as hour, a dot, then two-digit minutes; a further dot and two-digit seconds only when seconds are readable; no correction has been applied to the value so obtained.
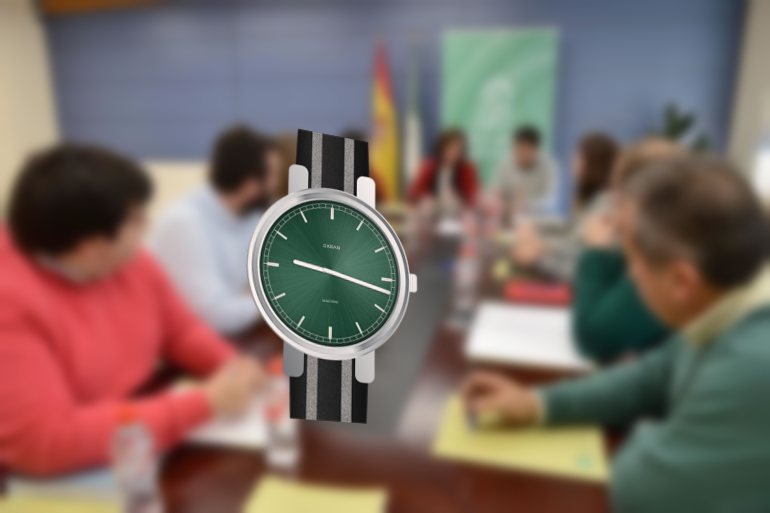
9.17
